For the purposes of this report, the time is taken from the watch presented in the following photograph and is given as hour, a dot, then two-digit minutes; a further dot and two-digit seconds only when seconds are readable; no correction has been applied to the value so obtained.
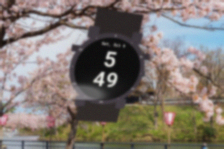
5.49
